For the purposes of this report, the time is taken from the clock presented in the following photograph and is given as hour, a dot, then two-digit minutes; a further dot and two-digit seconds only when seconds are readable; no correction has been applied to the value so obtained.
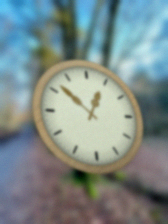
12.52
